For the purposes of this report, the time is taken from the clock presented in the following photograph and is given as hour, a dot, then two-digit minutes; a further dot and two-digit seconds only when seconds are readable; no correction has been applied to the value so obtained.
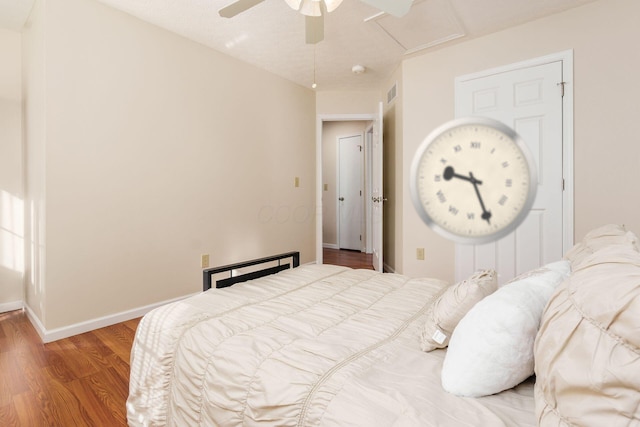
9.26
